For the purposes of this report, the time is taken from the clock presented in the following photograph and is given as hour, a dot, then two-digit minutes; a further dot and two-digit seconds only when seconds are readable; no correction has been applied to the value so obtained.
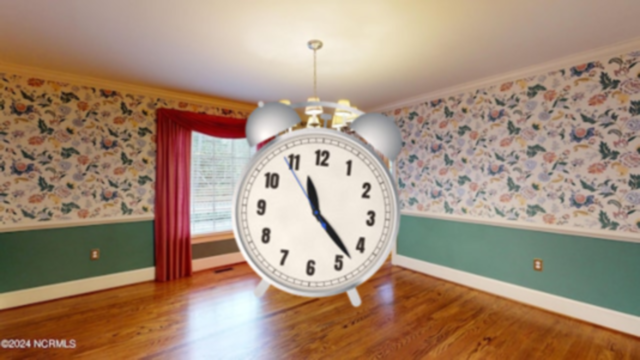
11.22.54
